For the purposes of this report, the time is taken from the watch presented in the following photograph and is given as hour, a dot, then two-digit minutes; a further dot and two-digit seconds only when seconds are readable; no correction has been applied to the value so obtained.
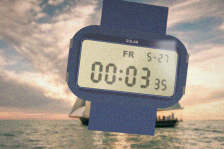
0.03.35
